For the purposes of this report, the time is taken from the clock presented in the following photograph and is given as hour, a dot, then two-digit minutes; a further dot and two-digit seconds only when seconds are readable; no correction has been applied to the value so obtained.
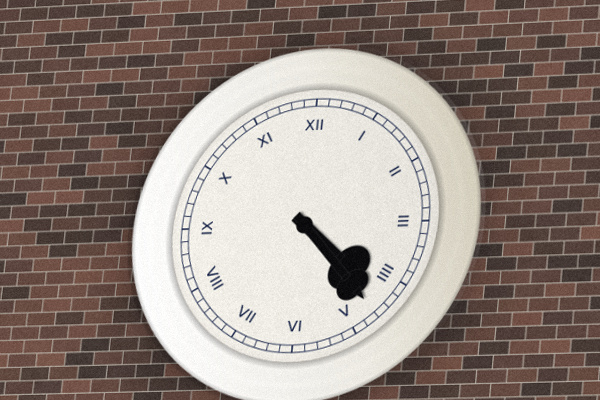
4.23
